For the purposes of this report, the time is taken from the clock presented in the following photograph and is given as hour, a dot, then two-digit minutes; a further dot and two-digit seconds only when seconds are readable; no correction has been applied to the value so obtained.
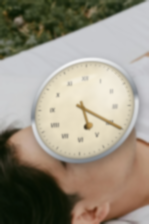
5.20
